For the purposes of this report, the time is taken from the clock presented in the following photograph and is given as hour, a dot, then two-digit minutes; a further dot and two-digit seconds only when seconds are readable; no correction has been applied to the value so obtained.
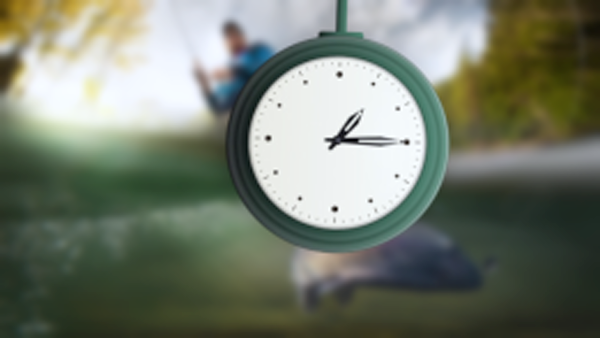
1.15
